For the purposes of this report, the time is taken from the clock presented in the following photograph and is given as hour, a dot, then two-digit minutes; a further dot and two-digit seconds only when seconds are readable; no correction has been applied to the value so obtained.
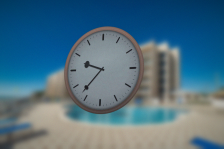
9.37
